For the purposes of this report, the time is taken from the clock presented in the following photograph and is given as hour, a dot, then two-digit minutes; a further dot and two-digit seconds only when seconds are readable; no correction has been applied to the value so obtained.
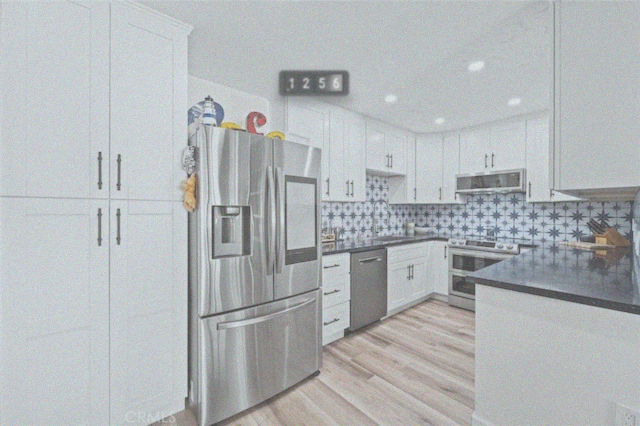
12.56
